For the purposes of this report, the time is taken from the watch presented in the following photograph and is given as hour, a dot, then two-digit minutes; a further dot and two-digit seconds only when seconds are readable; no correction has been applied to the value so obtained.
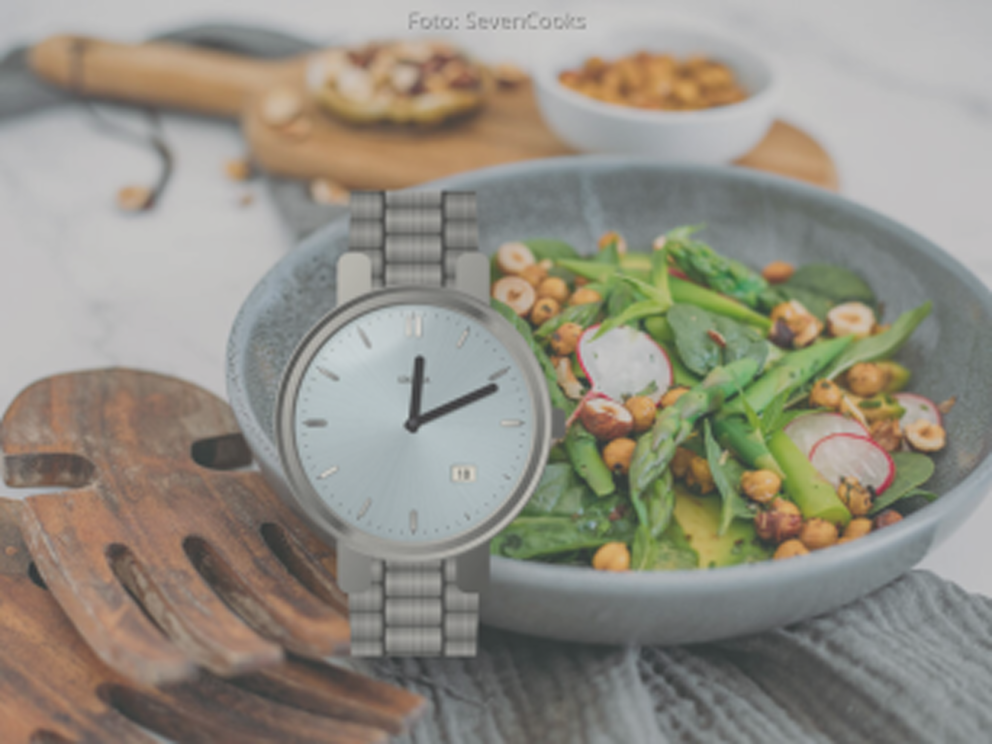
12.11
